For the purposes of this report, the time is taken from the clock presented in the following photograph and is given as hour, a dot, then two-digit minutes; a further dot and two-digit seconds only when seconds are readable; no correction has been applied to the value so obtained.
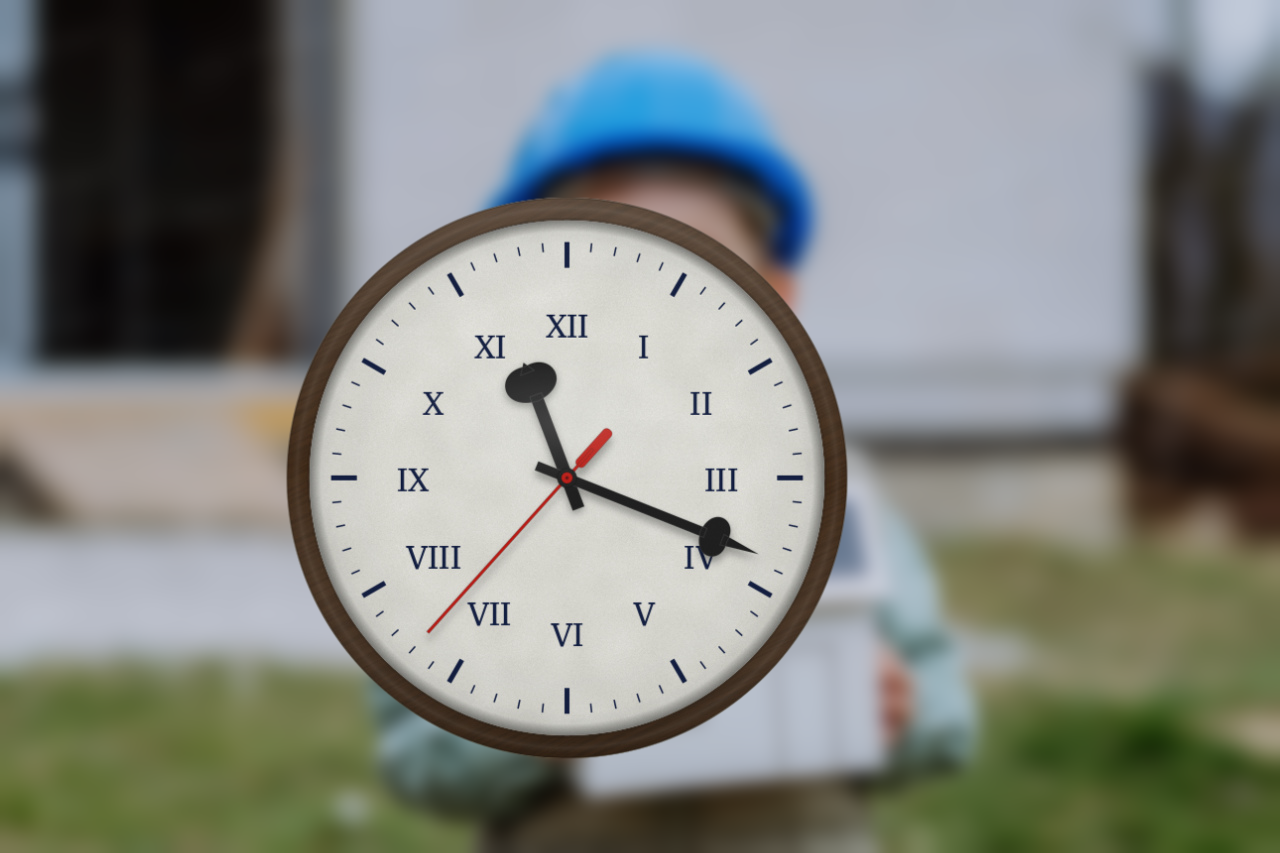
11.18.37
